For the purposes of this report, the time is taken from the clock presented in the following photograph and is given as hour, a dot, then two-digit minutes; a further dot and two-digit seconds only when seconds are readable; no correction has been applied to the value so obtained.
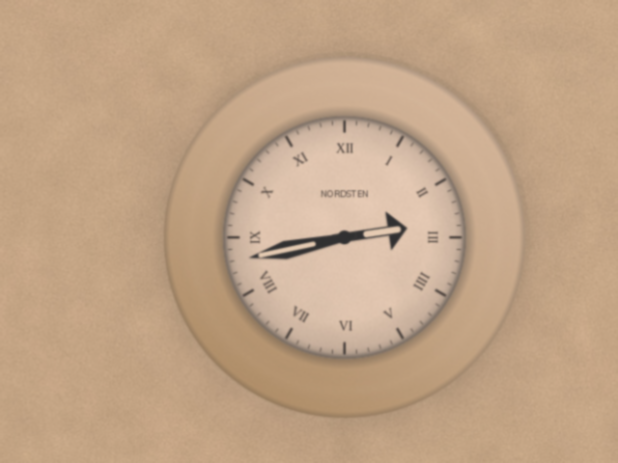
2.43
